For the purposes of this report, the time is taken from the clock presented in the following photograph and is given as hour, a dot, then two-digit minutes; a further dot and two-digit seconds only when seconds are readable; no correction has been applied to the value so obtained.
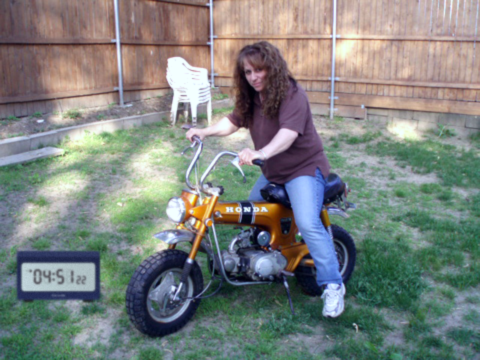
4.51
